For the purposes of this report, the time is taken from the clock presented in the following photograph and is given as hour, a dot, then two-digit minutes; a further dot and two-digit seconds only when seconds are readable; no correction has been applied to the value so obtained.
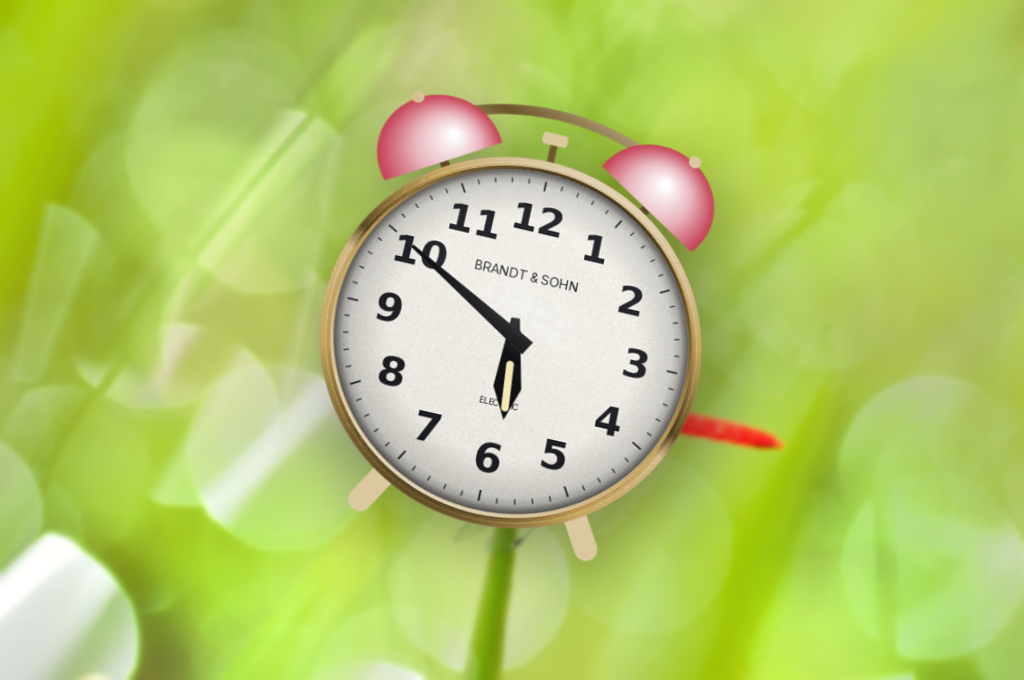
5.50
